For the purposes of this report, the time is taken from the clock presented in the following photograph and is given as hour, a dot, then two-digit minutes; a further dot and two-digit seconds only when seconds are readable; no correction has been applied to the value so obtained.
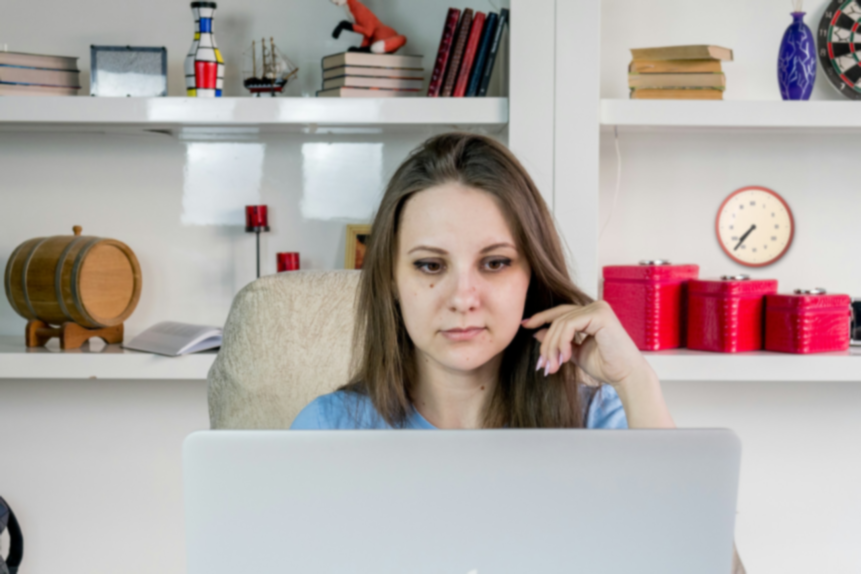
7.37
